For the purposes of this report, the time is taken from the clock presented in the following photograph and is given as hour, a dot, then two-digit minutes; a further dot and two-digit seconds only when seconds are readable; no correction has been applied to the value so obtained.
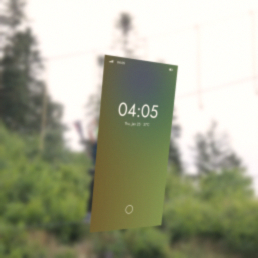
4.05
